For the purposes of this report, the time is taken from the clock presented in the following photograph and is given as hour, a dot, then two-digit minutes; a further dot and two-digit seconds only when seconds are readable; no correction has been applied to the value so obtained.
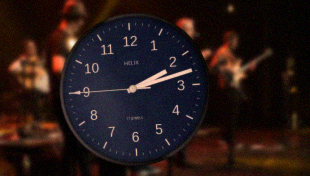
2.12.45
